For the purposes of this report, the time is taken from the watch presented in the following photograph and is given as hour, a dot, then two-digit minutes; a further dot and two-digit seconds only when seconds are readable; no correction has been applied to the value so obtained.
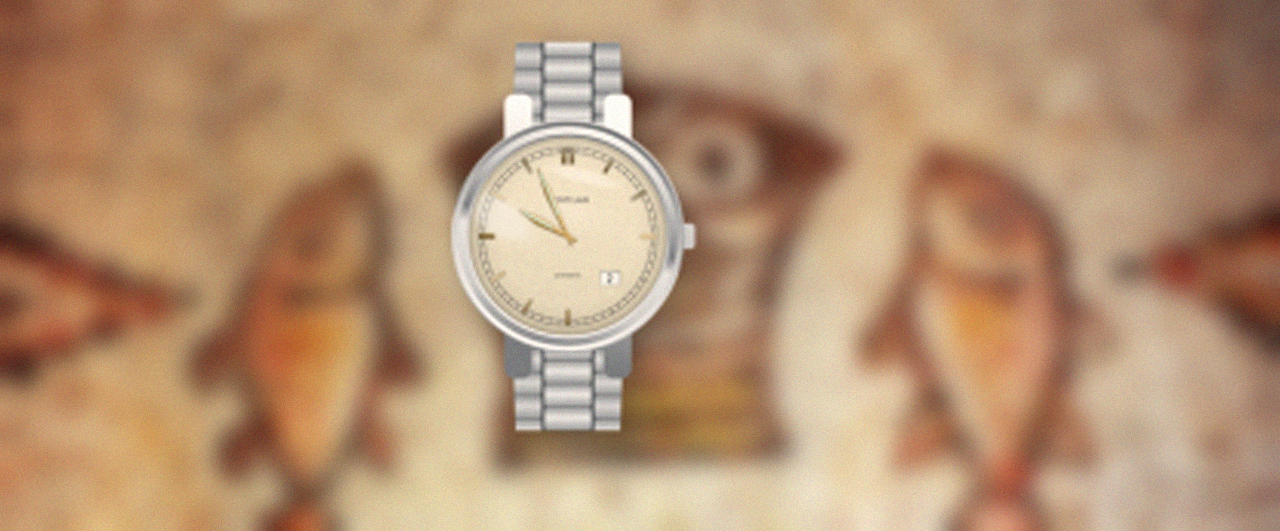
9.56
